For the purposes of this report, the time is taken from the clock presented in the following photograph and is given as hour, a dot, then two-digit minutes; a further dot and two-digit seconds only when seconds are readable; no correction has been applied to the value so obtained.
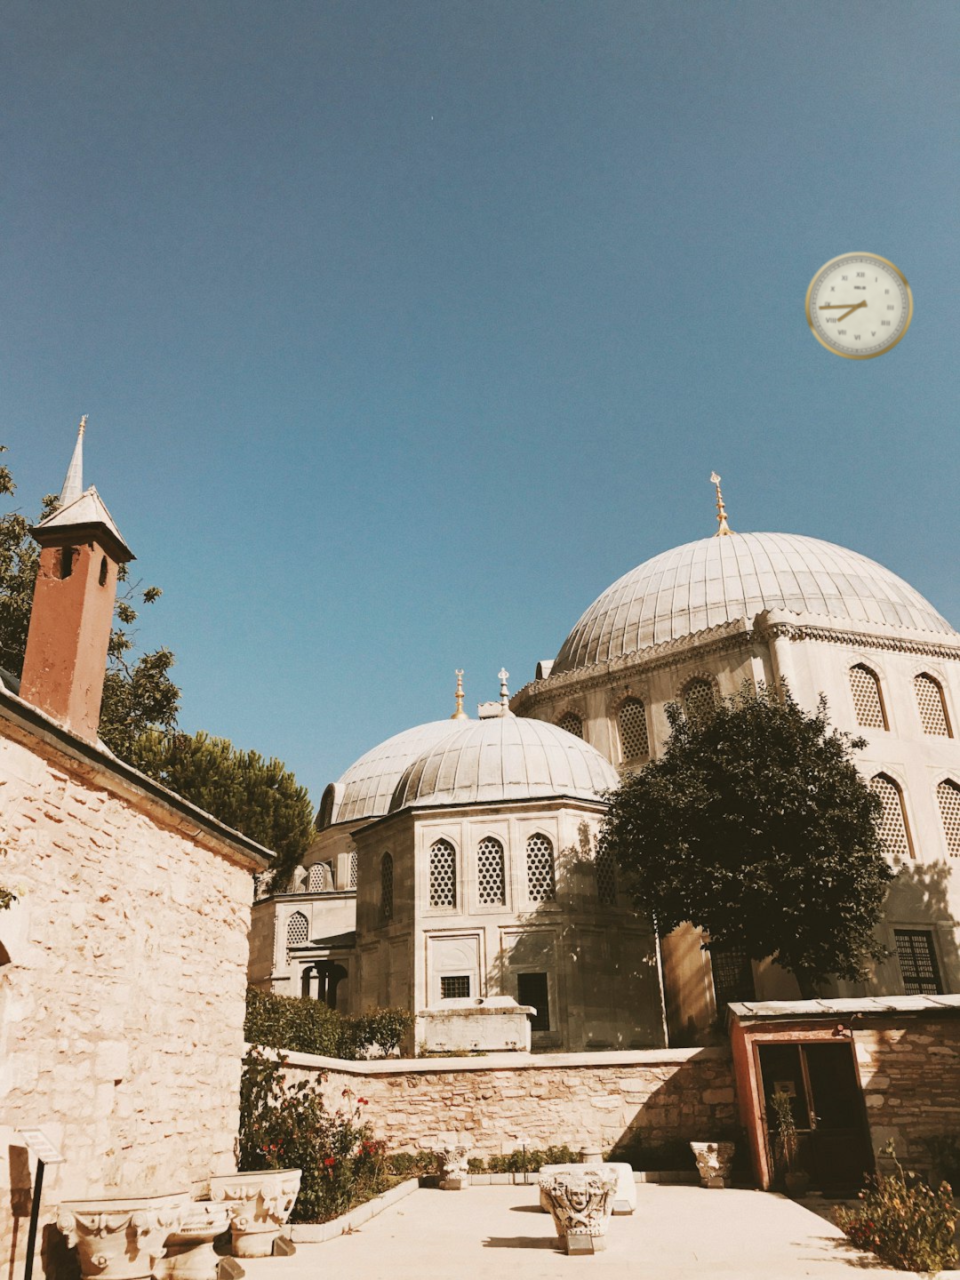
7.44
